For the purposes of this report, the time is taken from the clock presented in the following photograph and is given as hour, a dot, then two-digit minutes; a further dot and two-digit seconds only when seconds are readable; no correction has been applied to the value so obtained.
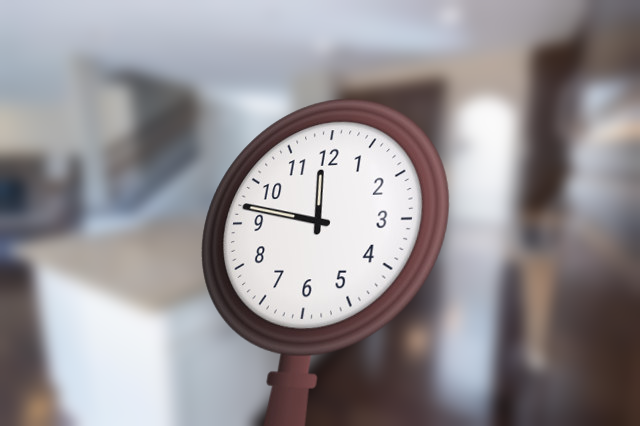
11.47
